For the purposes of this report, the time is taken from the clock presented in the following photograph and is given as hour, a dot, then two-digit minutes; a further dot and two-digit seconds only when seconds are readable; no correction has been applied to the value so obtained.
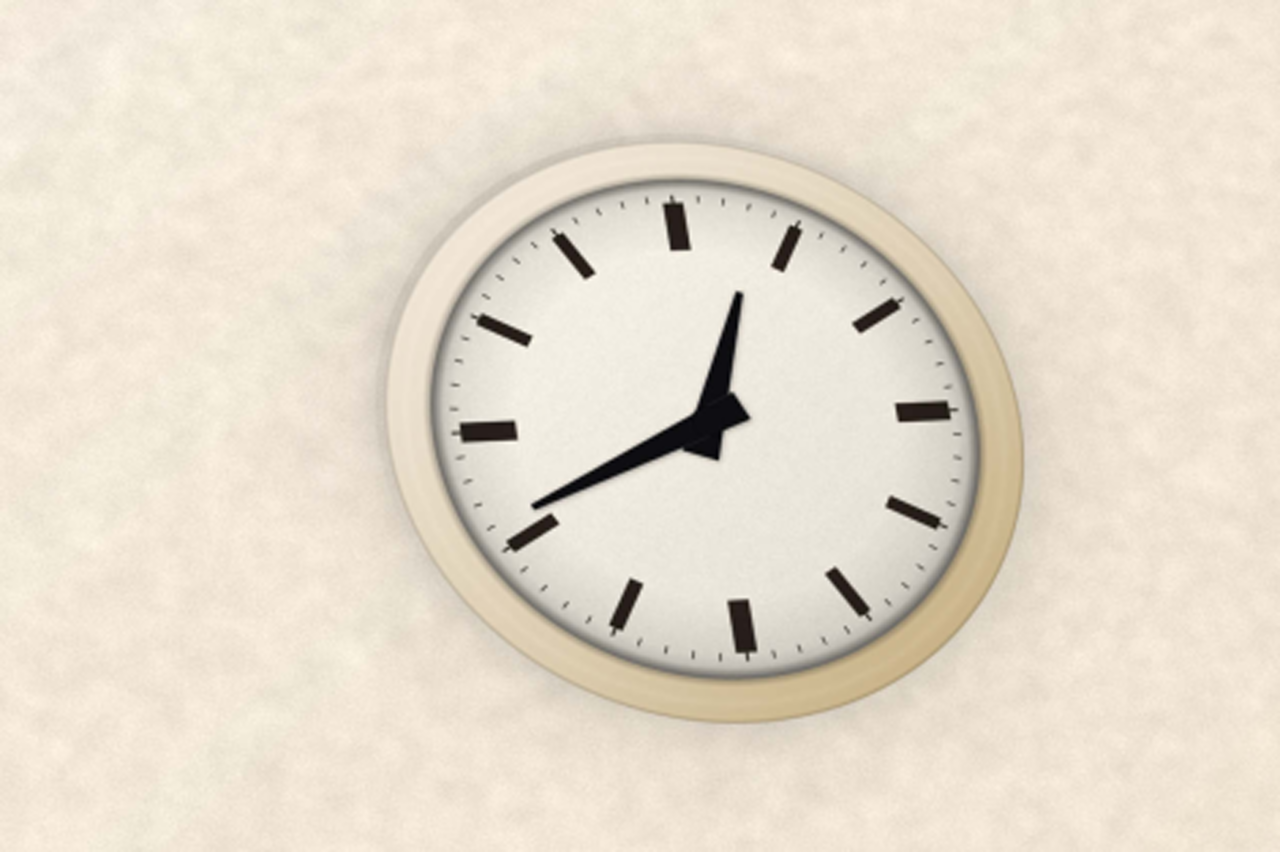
12.41
